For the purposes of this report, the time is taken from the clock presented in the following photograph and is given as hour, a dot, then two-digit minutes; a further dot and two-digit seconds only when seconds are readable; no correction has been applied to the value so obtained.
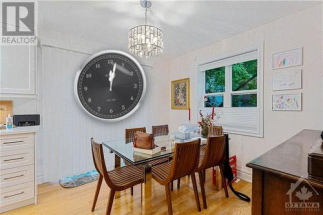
12.02
